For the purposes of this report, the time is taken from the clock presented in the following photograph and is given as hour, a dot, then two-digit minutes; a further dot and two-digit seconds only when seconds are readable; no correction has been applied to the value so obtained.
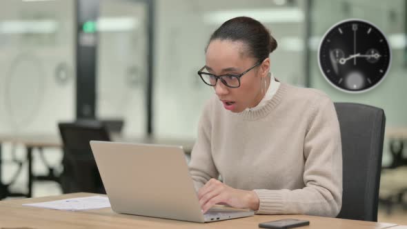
8.15
